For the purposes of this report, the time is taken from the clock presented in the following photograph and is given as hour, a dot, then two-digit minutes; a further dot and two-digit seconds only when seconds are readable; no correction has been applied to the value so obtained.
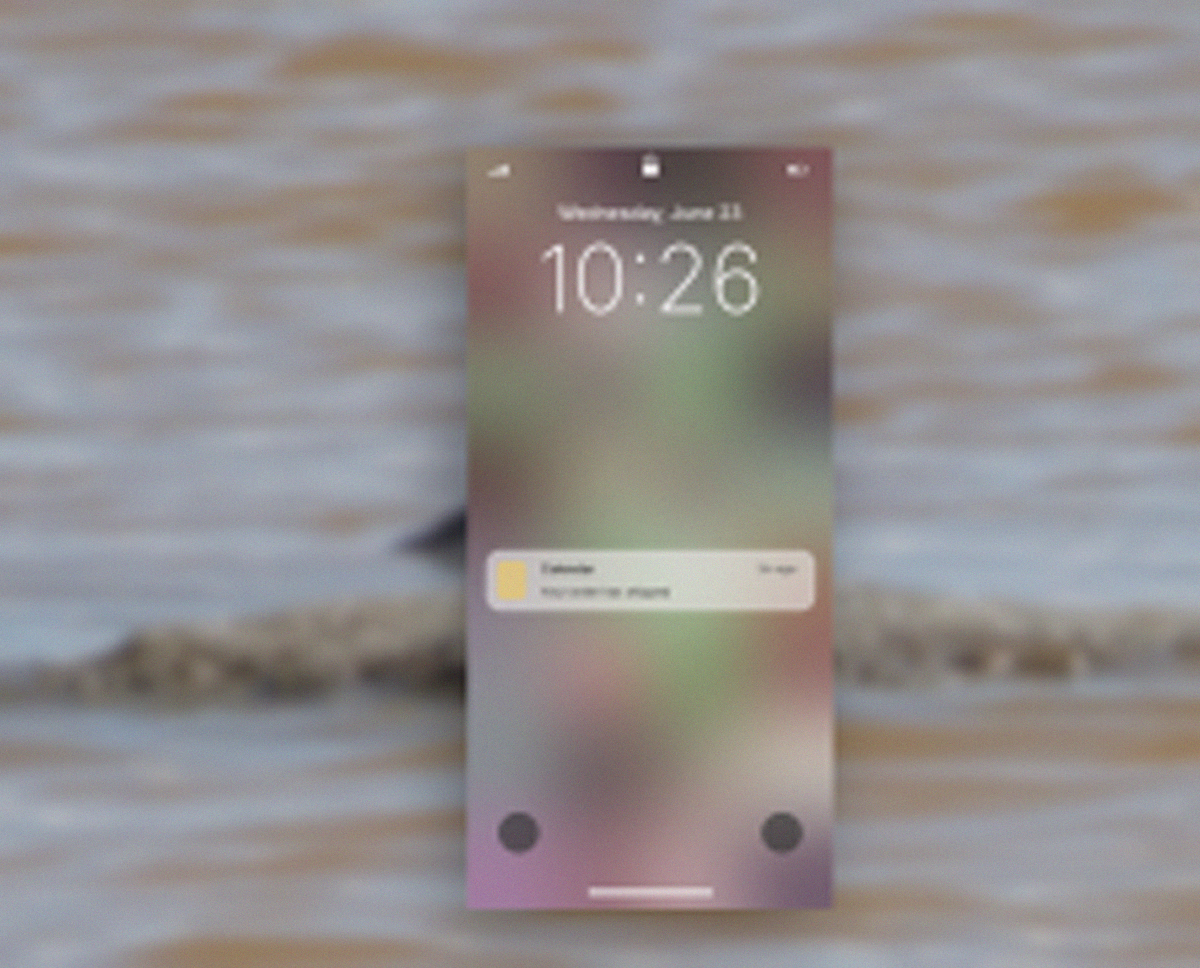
10.26
